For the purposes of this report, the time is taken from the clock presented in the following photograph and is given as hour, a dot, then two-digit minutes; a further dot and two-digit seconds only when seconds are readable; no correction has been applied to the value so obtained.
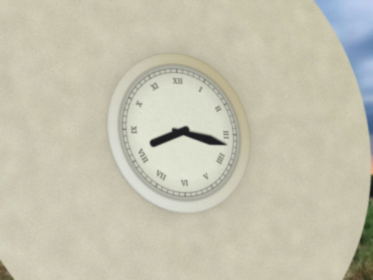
8.17
